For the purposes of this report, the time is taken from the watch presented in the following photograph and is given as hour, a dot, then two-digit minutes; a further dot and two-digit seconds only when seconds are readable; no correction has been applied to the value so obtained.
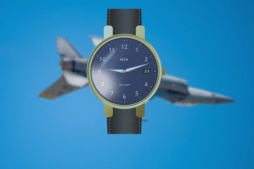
9.12
